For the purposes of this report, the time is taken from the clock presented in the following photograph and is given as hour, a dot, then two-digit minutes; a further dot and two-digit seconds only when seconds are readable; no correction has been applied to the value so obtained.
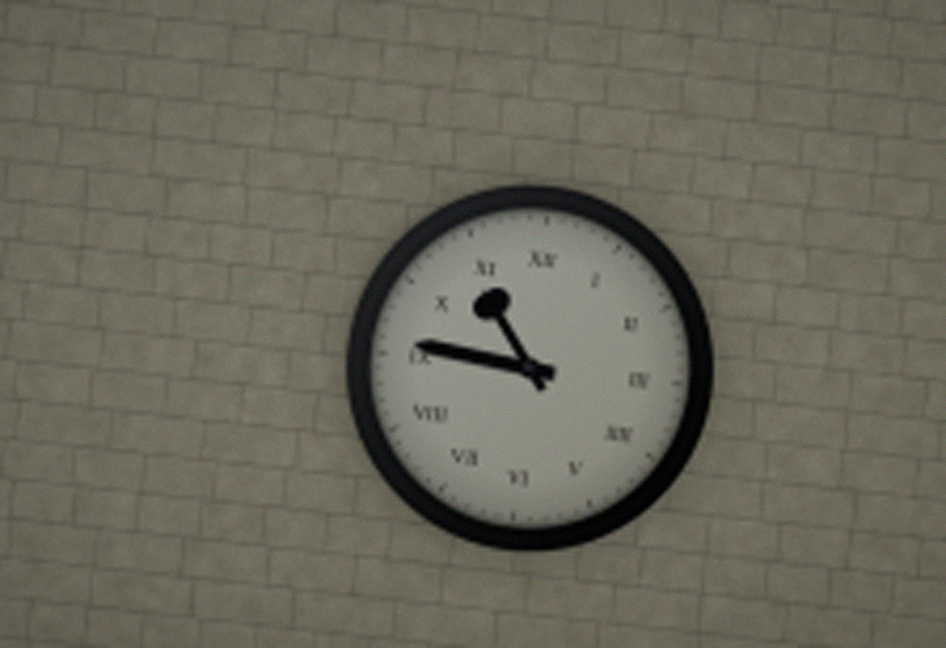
10.46
